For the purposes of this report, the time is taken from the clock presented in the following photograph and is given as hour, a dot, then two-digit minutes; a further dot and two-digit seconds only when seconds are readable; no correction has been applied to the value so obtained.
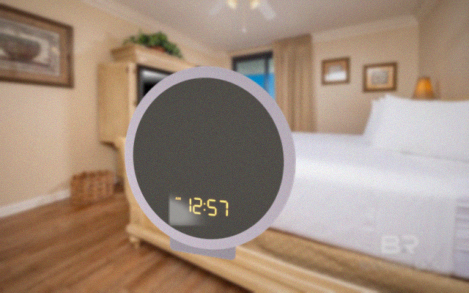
12.57
